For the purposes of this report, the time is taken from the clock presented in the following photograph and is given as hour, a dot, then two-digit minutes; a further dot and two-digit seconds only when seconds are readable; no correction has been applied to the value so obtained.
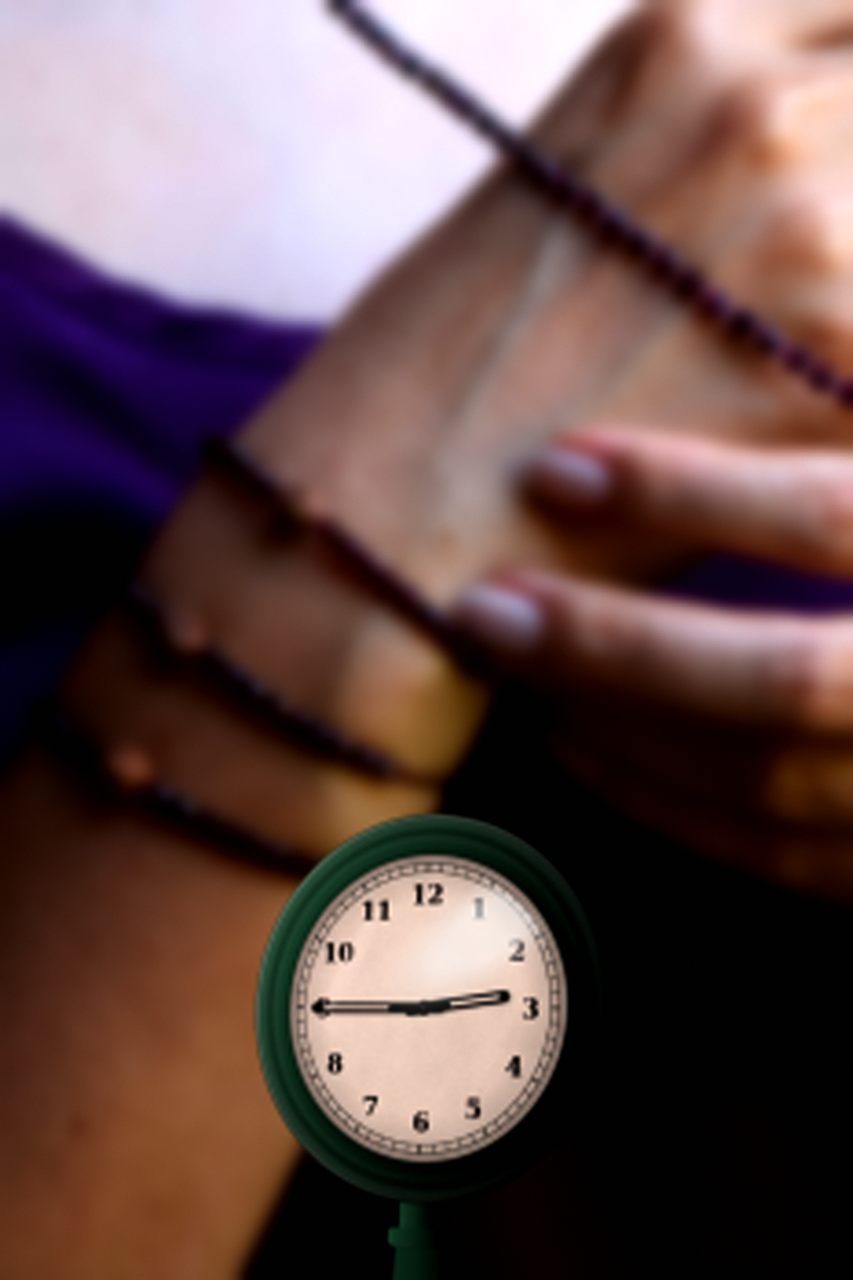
2.45
